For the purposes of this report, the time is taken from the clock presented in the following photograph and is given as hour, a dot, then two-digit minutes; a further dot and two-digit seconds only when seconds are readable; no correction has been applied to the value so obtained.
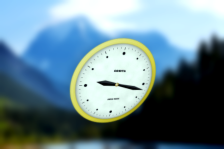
9.17
